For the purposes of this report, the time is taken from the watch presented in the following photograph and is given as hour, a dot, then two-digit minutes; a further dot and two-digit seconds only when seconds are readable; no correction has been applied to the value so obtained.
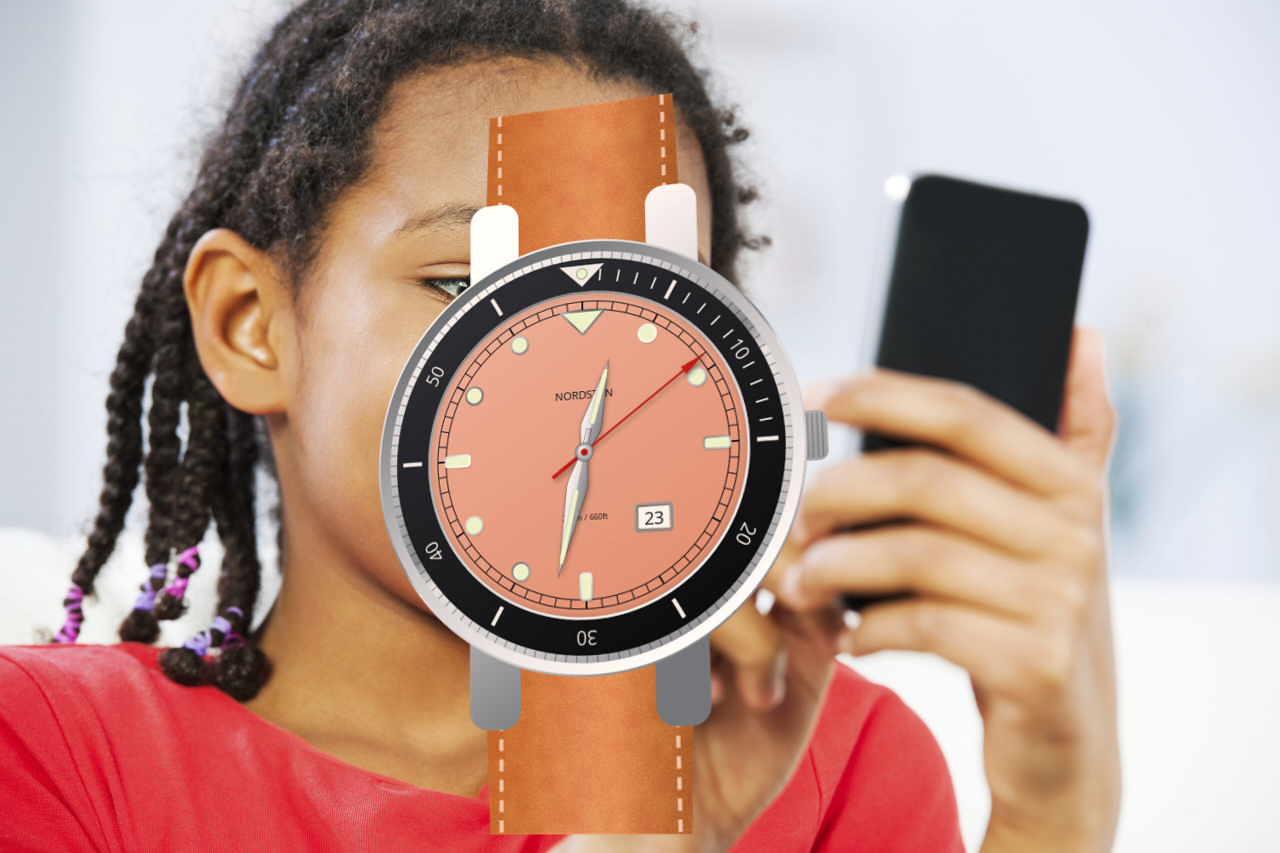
12.32.09
